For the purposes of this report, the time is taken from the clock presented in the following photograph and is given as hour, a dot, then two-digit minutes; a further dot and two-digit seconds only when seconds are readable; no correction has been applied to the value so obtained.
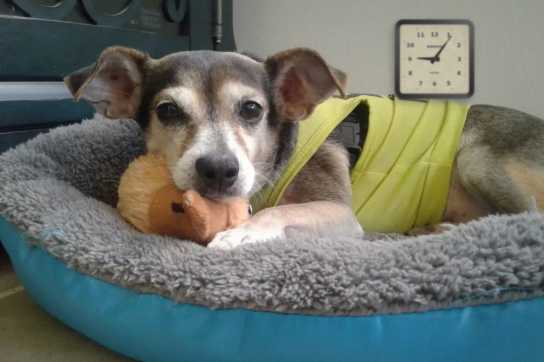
9.06
